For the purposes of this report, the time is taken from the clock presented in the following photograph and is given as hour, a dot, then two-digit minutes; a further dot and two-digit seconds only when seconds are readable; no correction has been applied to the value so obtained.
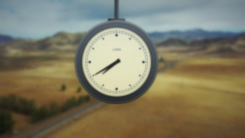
7.40
